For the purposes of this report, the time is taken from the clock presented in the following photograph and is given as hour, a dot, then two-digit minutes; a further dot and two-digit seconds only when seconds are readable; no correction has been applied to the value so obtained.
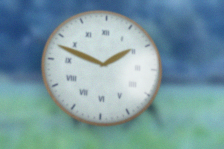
1.48
